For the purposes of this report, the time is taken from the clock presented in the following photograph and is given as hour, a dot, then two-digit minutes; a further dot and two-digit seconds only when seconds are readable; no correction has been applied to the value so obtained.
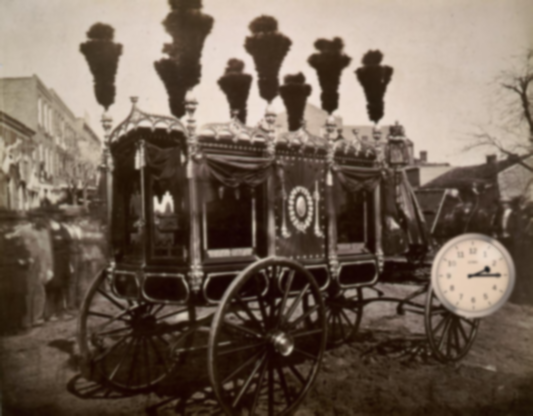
2.15
